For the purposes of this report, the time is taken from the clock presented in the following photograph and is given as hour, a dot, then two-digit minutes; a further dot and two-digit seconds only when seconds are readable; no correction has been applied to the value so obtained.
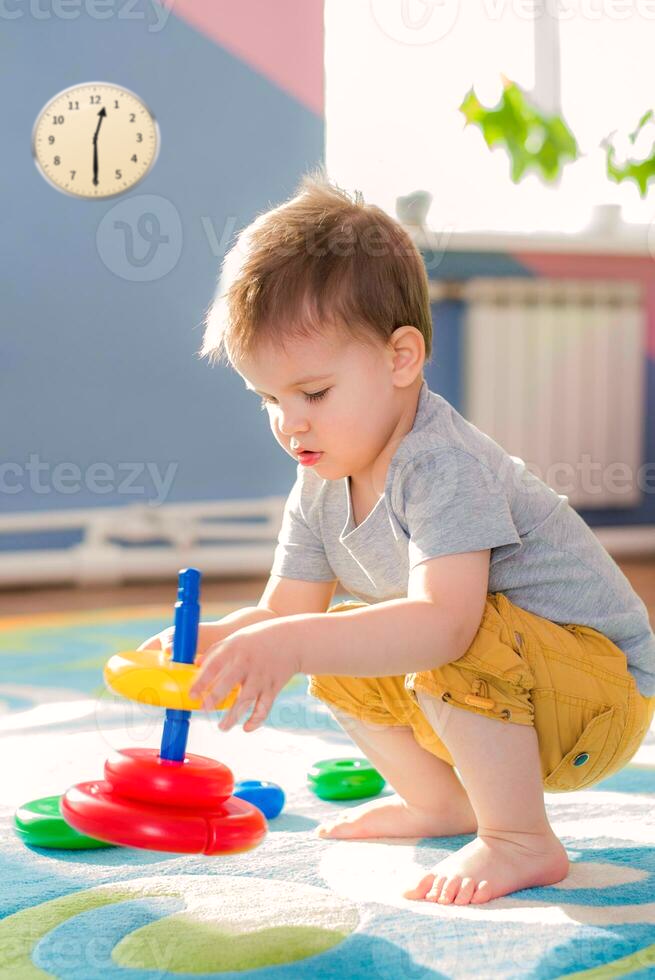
12.30
